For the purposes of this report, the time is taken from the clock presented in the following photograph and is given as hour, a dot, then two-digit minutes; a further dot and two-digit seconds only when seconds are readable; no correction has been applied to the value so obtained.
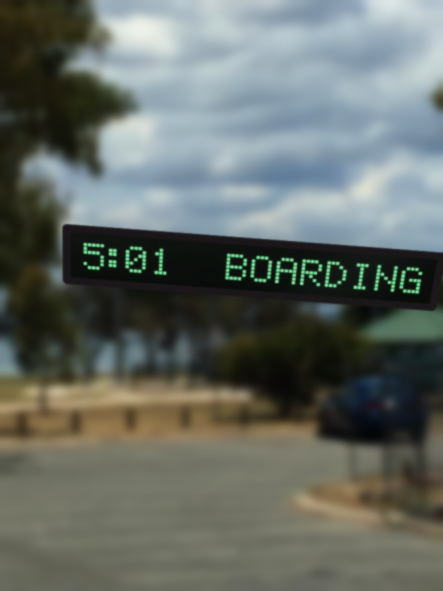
5.01
